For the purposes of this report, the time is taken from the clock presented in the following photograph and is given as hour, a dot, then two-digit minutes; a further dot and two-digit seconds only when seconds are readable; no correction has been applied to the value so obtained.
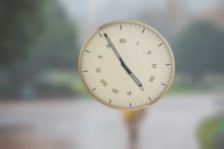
4.56
